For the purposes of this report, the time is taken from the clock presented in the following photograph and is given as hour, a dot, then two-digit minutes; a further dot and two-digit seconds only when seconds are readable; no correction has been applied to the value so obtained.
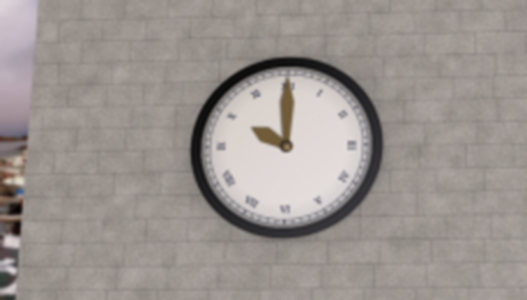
10.00
